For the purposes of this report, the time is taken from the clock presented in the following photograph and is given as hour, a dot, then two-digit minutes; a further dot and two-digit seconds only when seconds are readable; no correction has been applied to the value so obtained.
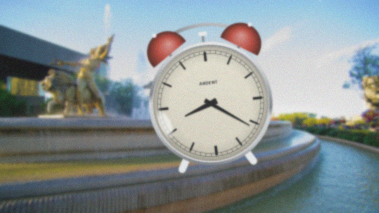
8.21
